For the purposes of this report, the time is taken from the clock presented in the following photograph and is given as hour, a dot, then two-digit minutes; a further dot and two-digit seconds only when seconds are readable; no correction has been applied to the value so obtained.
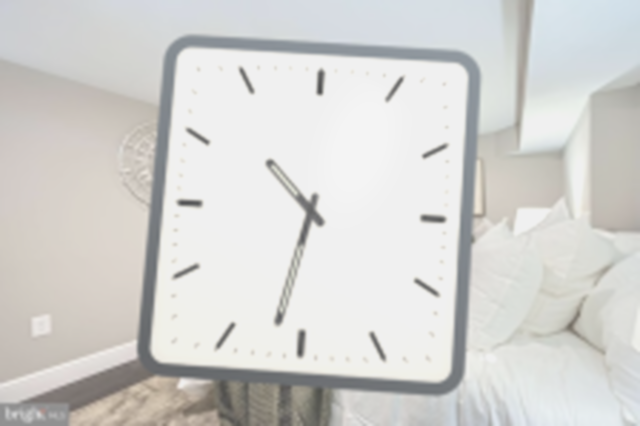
10.32
